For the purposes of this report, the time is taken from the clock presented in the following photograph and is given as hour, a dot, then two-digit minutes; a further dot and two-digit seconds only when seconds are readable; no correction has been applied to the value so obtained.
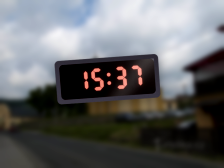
15.37
